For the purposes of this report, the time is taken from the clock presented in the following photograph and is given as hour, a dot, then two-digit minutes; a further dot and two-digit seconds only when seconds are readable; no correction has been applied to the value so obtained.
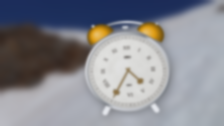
4.35
